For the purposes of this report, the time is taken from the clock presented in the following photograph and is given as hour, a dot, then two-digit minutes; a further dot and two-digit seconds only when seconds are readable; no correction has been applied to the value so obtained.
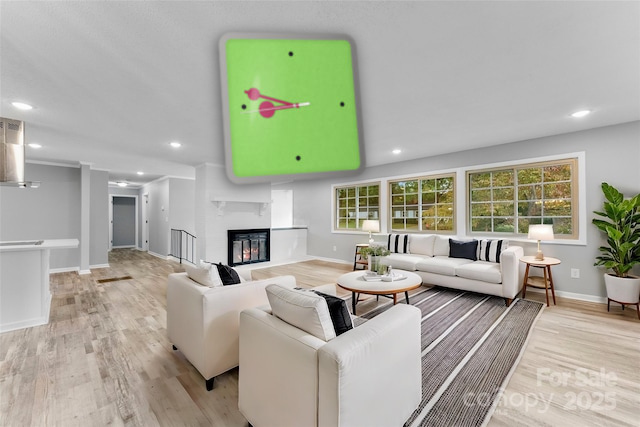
8.47.44
